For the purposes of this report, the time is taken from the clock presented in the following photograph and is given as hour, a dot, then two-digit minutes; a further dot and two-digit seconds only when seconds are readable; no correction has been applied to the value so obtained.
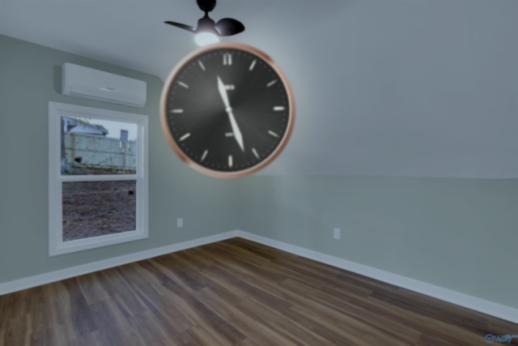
11.27
